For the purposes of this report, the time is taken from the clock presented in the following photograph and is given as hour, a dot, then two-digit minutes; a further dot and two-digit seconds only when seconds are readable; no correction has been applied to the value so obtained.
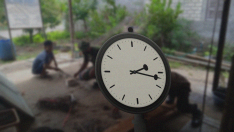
2.17
